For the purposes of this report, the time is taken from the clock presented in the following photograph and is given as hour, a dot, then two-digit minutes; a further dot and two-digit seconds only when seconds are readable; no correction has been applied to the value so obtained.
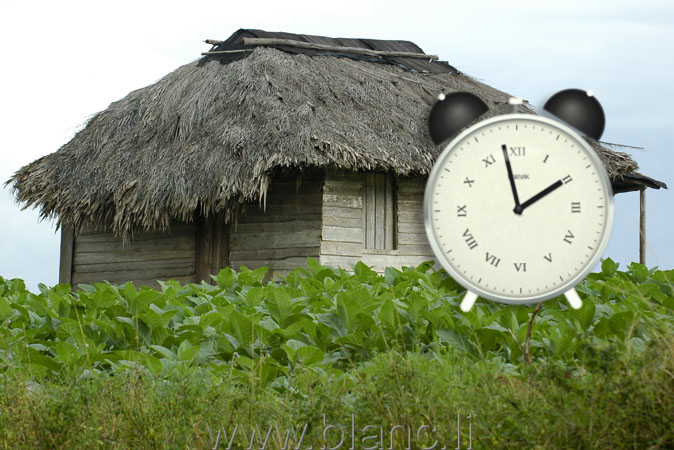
1.58
